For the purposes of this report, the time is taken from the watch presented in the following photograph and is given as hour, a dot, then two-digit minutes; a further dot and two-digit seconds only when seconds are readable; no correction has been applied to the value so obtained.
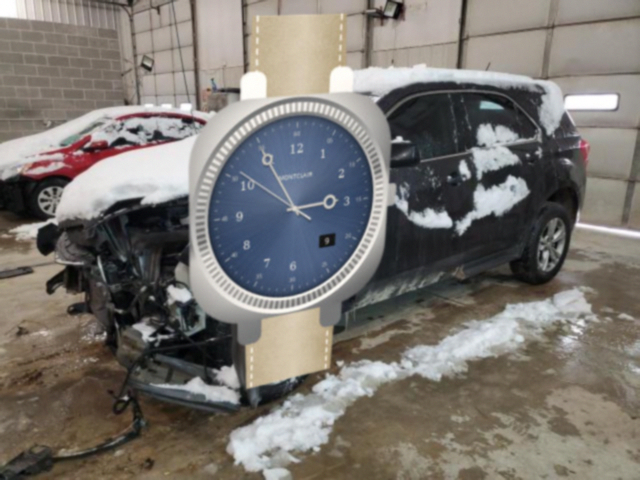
2.54.51
